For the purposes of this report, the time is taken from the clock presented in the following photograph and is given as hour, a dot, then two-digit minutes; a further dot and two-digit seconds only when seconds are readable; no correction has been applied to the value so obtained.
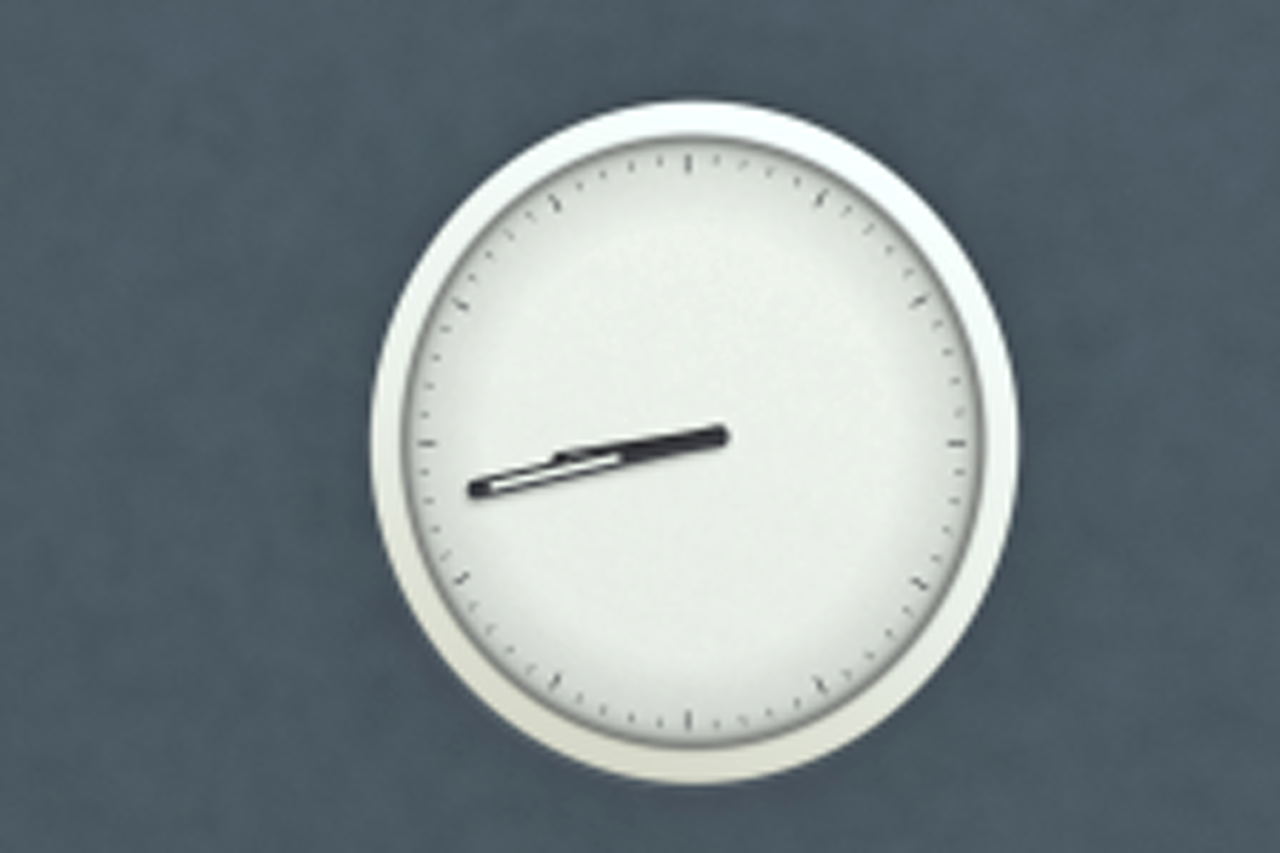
8.43
